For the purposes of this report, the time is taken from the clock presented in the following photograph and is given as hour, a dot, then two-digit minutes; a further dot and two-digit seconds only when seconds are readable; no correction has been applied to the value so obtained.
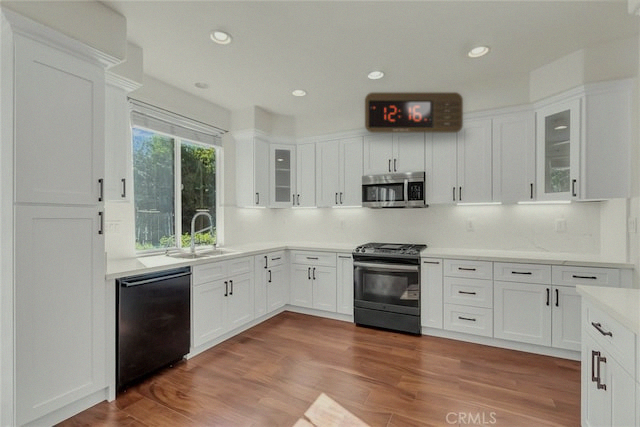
12.16
